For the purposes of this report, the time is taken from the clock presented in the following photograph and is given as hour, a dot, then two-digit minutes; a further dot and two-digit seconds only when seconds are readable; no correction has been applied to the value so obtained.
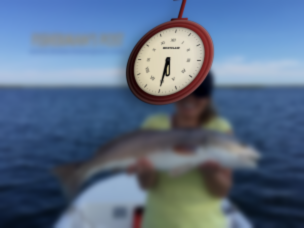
5.30
